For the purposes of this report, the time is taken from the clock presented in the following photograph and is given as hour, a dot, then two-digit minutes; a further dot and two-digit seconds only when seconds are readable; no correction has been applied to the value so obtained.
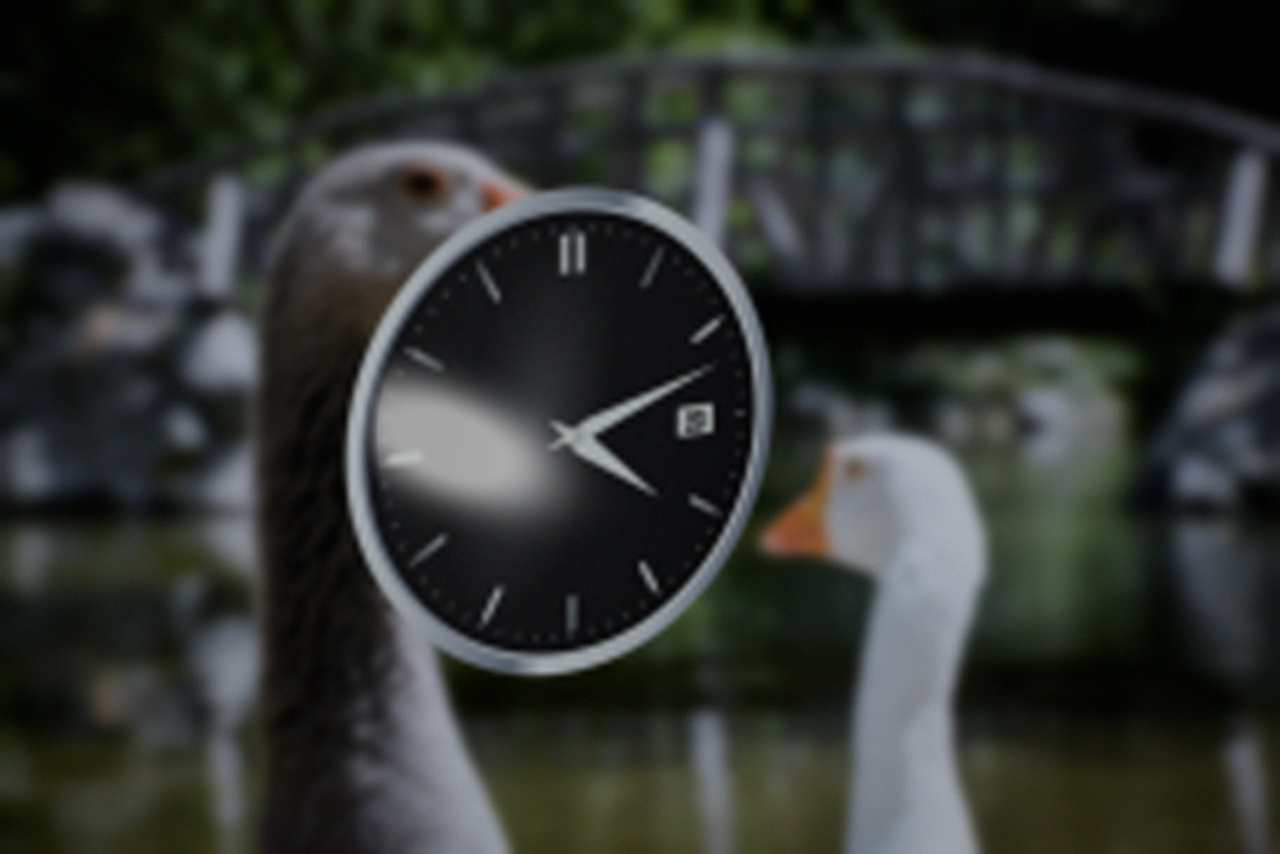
4.12
